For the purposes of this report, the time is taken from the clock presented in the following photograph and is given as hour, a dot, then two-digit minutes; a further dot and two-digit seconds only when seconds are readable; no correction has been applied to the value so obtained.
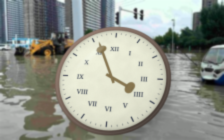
3.56
